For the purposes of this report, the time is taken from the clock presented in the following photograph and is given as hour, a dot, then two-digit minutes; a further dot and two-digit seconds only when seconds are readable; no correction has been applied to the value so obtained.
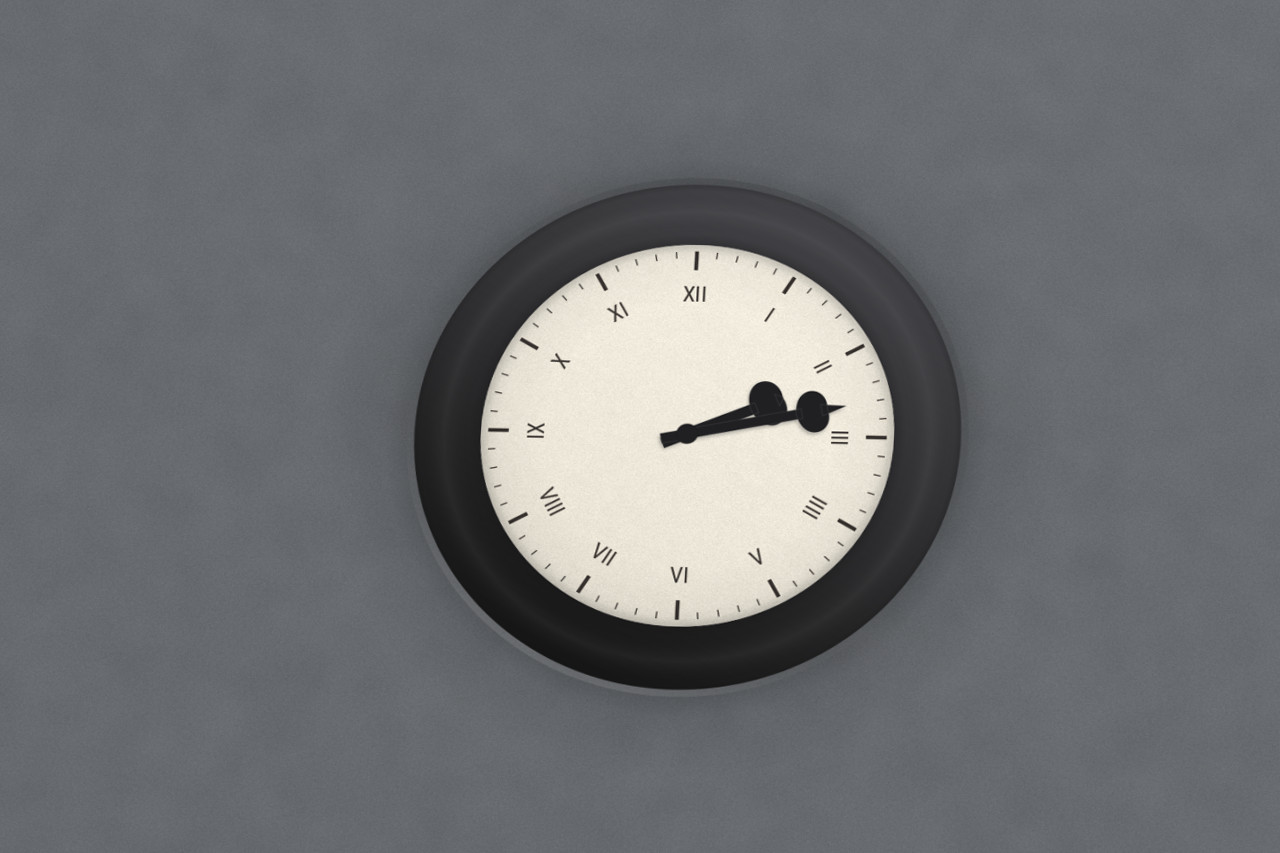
2.13
